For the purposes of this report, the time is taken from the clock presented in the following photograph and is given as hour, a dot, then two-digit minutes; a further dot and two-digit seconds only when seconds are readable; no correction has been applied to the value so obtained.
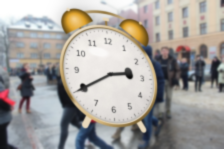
2.40
